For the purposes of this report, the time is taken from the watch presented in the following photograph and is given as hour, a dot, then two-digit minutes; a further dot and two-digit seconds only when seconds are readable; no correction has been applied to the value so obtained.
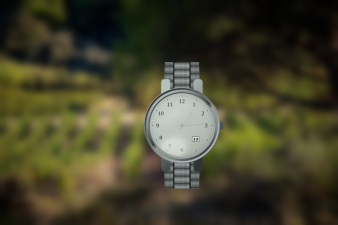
1.14
